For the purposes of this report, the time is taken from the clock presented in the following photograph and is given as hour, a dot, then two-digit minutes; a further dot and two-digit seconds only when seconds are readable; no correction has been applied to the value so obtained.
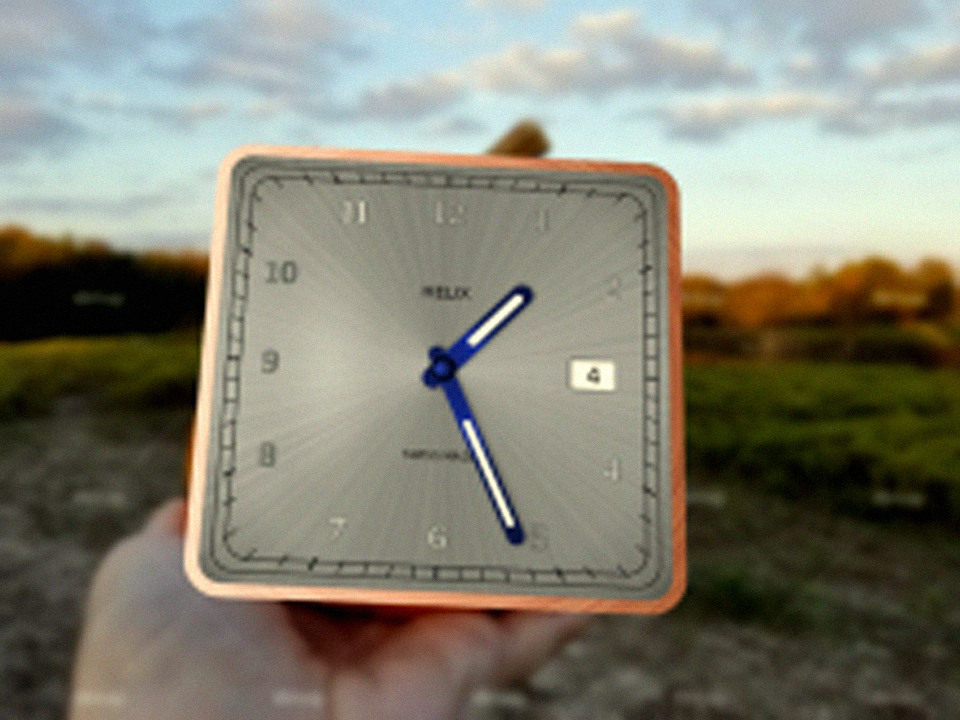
1.26
